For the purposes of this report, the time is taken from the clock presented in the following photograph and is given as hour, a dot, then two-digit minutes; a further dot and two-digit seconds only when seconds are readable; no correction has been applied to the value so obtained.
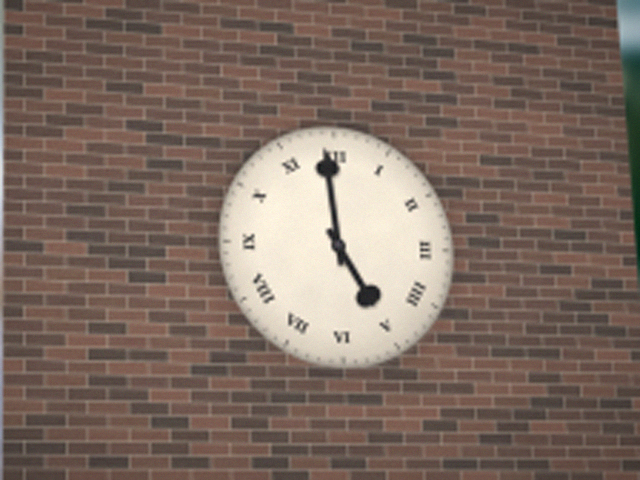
4.59
